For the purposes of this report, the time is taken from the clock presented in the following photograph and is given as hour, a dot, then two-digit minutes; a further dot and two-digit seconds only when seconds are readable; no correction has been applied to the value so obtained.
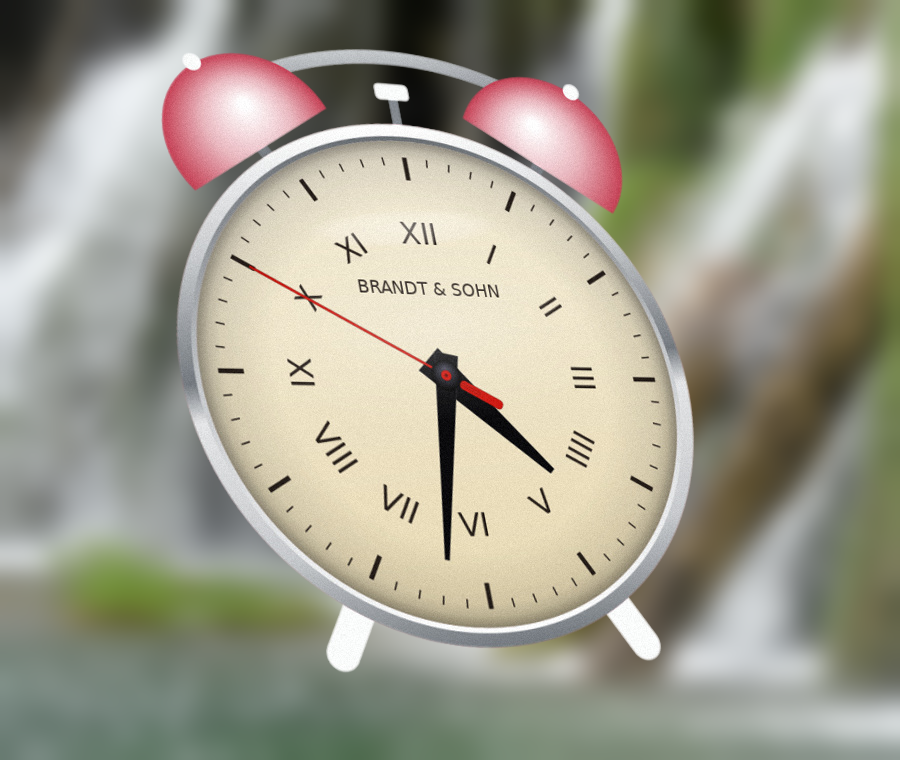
4.31.50
